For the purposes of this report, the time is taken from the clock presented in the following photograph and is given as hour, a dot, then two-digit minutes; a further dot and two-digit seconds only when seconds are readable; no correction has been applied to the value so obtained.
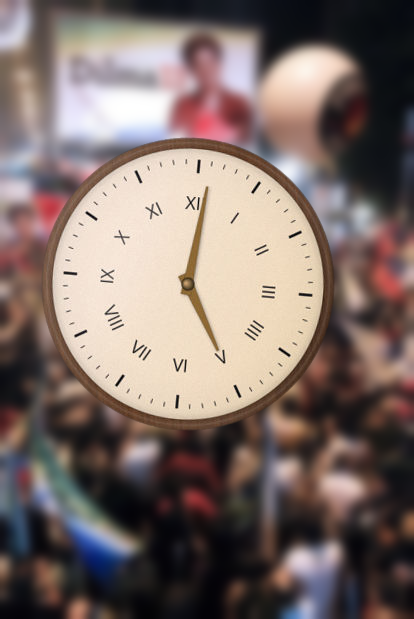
5.01
